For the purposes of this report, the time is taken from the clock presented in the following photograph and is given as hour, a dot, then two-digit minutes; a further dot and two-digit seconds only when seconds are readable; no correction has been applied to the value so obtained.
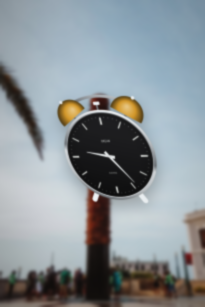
9.24
